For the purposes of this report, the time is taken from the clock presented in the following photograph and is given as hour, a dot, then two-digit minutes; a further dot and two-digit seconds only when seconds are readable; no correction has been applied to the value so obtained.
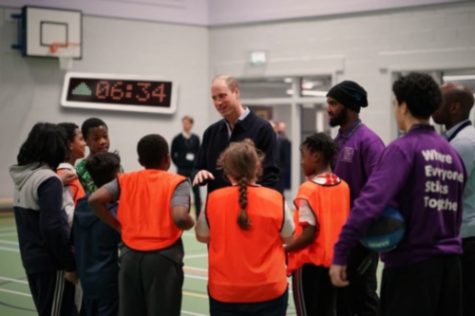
6.34
